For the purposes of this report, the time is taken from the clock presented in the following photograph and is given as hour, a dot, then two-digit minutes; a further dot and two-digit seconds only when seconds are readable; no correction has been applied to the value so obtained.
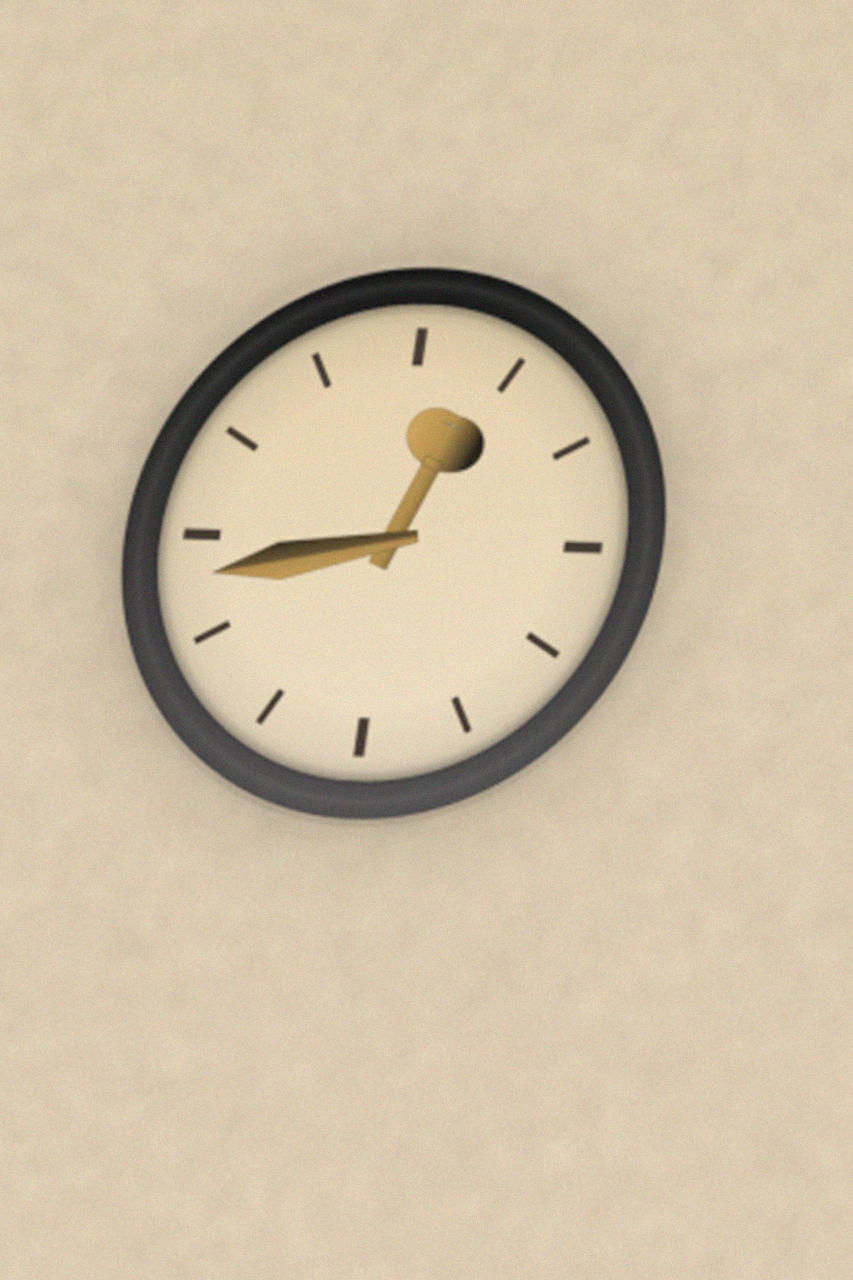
12.43
